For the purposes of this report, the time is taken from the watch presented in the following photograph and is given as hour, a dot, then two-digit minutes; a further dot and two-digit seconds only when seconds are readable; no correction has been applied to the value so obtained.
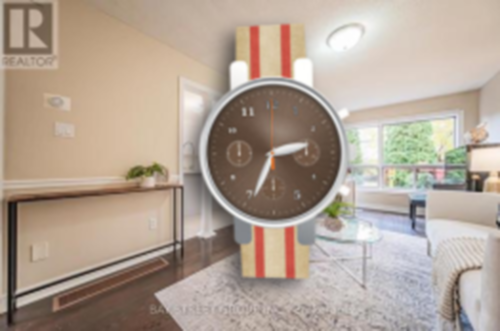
2.34
